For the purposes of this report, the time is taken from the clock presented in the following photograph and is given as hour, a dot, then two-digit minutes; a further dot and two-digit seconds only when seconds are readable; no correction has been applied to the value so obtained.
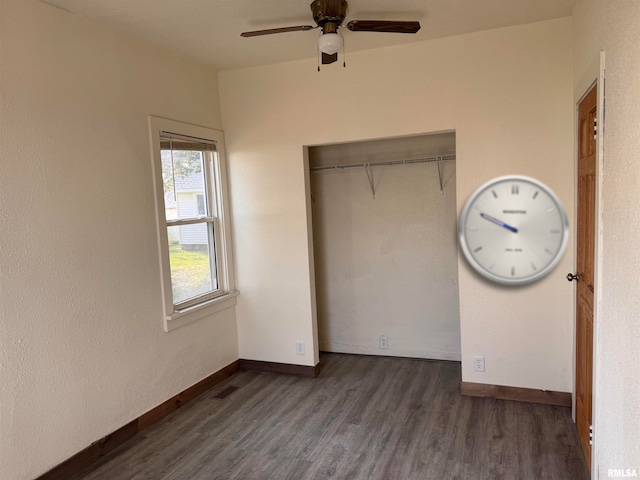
9.49
